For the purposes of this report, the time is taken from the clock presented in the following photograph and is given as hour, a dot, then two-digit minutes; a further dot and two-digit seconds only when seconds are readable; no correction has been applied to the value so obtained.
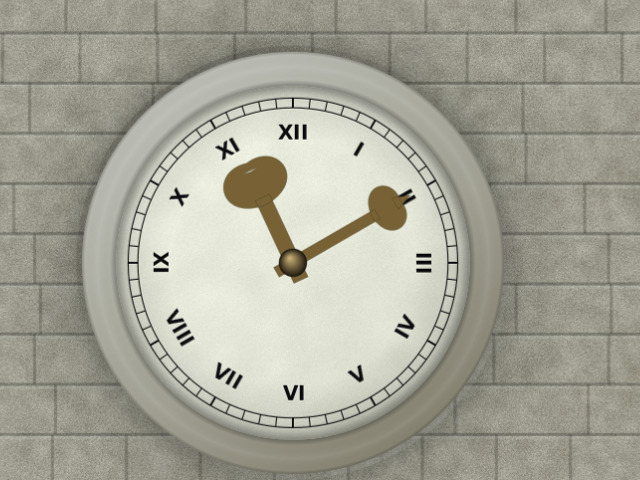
11.10
